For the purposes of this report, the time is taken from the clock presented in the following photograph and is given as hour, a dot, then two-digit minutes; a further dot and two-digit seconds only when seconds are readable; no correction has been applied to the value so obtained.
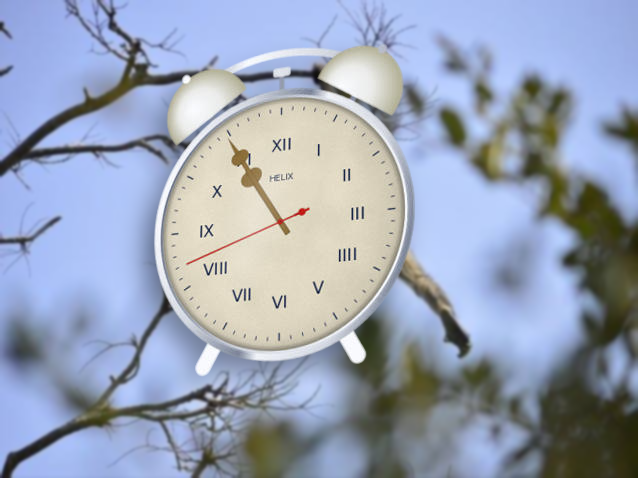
10.54.42
